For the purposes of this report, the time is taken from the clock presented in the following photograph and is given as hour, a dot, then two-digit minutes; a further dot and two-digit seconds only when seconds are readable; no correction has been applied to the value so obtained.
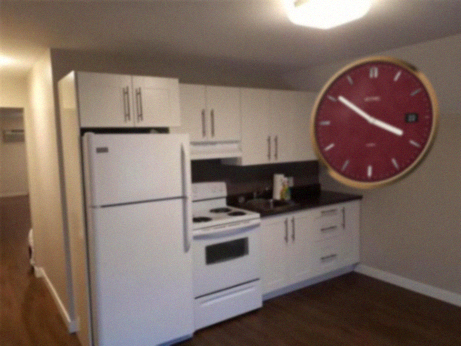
3.51
